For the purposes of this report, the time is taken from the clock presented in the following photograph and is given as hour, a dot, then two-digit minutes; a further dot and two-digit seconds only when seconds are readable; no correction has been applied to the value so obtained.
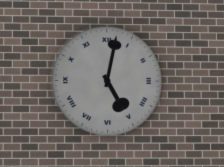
5.02
